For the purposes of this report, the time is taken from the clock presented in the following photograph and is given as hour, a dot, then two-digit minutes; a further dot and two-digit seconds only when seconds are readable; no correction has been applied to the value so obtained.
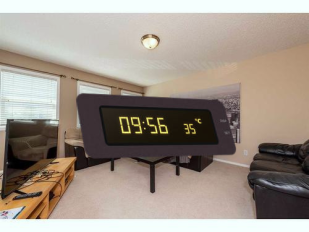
9.56
